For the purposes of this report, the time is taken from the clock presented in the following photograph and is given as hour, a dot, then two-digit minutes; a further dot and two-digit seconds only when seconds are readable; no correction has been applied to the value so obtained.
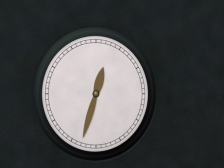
12.33
